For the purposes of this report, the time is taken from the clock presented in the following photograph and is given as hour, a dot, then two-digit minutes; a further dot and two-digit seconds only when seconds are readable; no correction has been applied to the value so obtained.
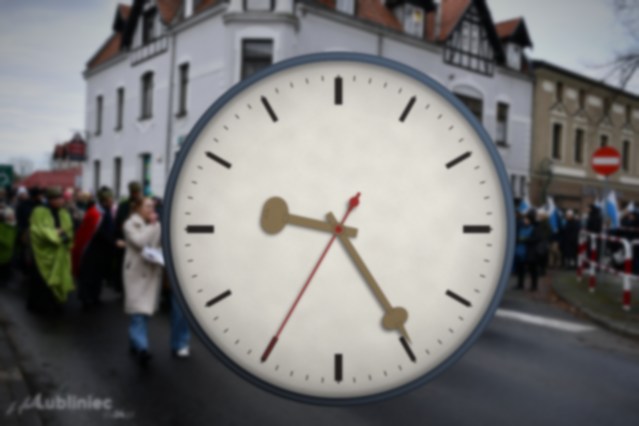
9.24.35
